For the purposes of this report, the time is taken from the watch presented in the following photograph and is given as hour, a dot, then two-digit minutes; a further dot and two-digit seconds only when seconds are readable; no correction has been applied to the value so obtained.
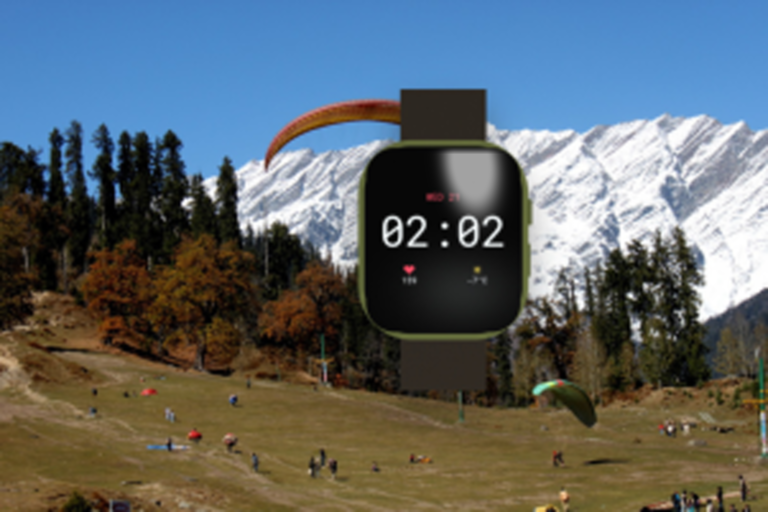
2.02
